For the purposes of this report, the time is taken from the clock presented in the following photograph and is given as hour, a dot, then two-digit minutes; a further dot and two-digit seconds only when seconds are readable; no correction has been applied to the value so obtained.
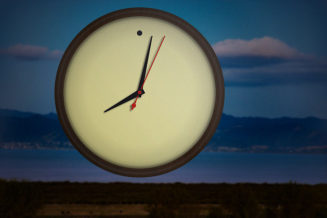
8.02.04
